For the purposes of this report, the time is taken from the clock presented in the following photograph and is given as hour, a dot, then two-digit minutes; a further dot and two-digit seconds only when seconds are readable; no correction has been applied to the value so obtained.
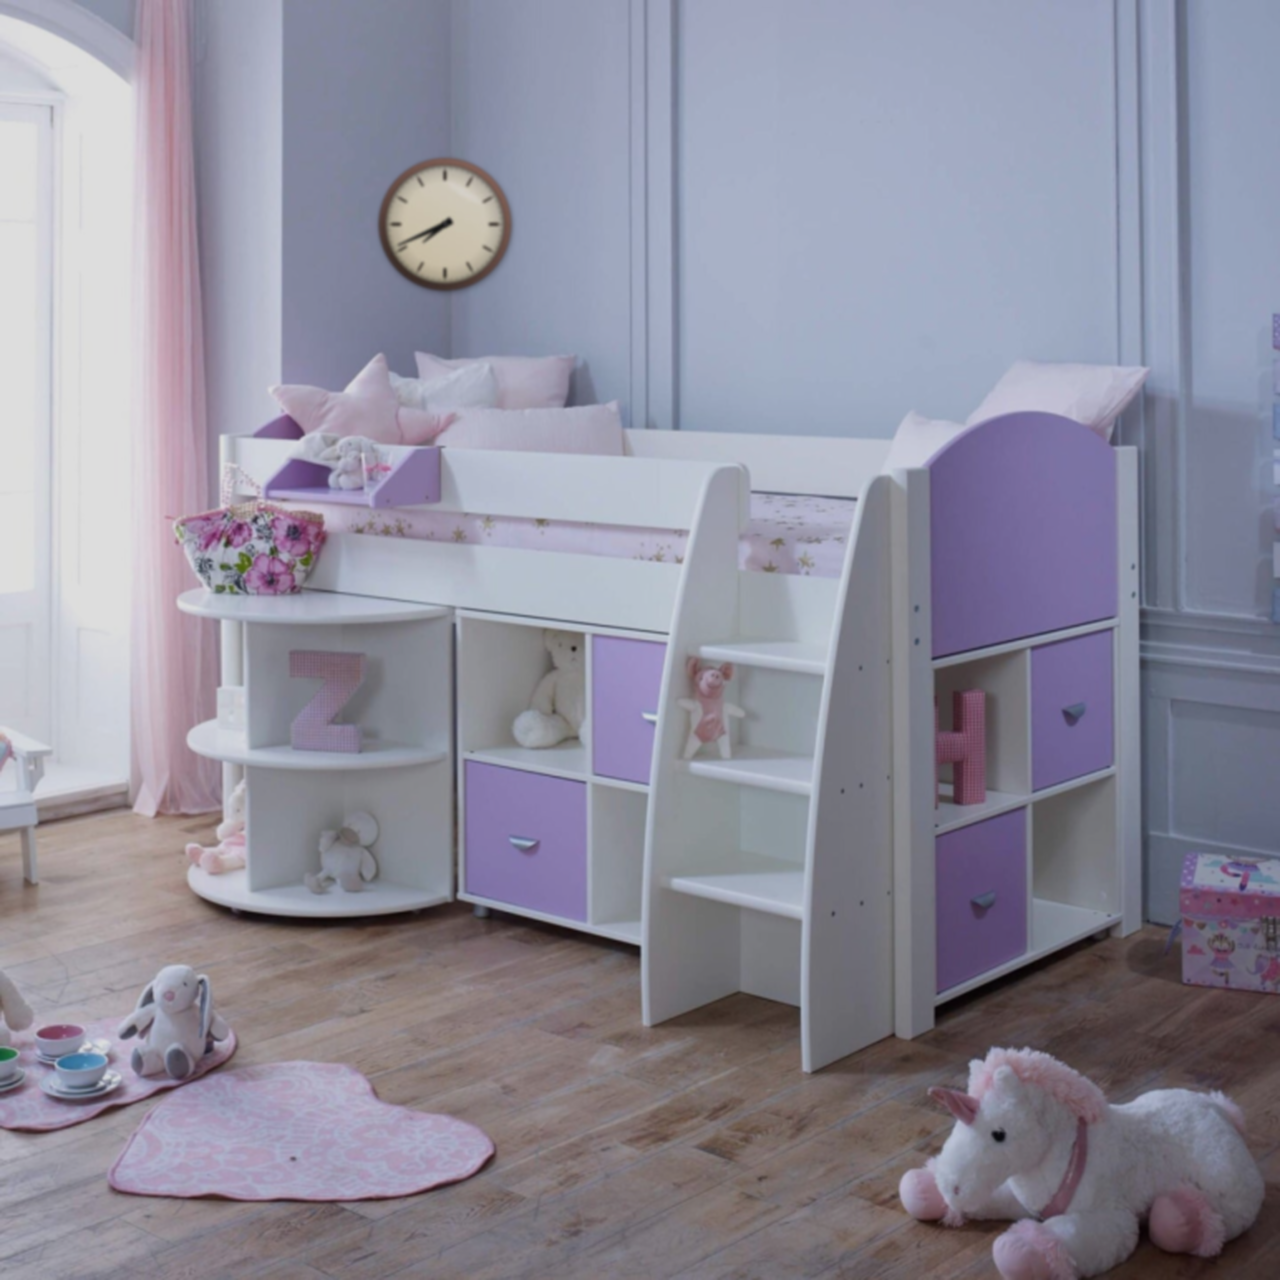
7.41
